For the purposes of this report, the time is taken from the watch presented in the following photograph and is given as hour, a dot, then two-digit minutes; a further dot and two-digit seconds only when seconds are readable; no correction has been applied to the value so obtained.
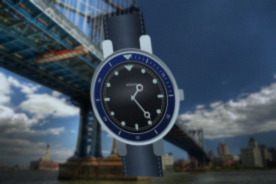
1.24
